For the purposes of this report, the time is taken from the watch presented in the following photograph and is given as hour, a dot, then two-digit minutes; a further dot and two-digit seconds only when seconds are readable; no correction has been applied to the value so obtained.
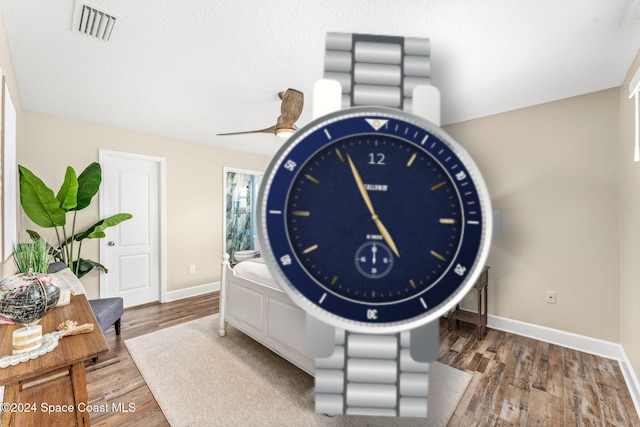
4.56
